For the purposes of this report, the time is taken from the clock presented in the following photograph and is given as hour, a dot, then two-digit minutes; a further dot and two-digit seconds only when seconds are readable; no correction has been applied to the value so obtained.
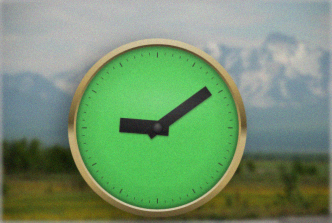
9.09
